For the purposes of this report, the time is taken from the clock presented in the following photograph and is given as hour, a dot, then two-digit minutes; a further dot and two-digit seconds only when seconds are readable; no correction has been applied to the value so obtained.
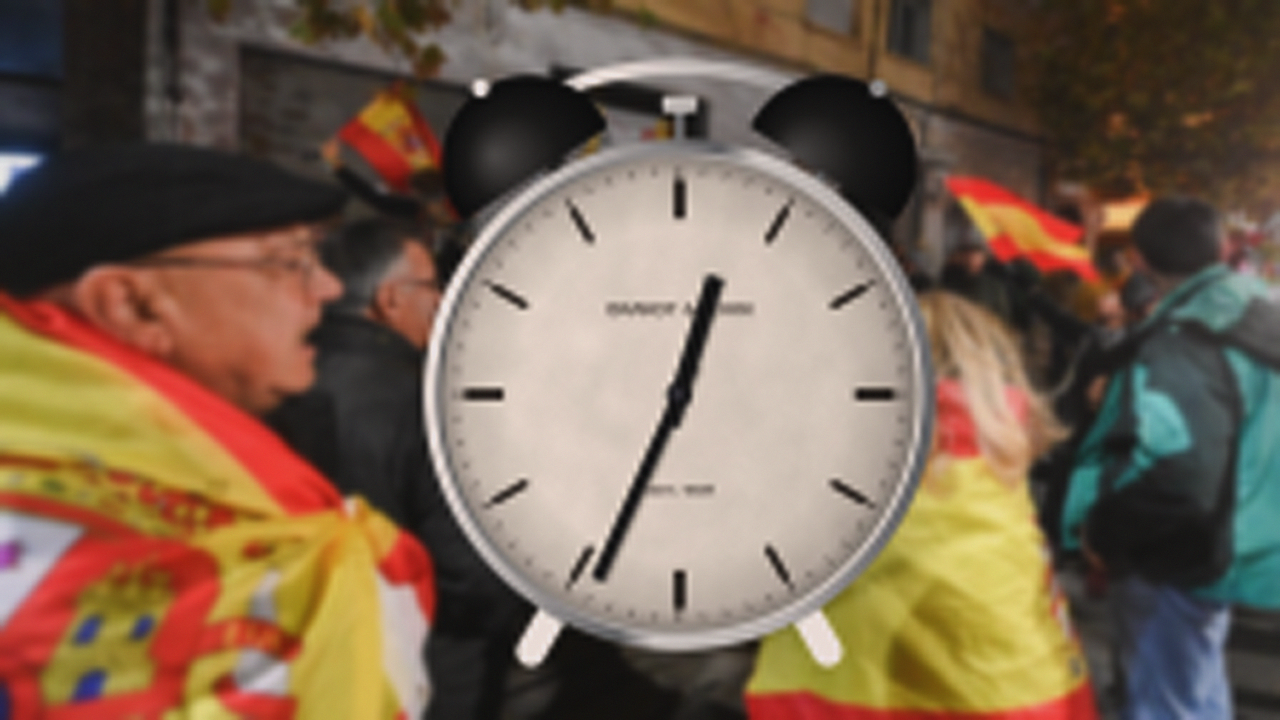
12.34
